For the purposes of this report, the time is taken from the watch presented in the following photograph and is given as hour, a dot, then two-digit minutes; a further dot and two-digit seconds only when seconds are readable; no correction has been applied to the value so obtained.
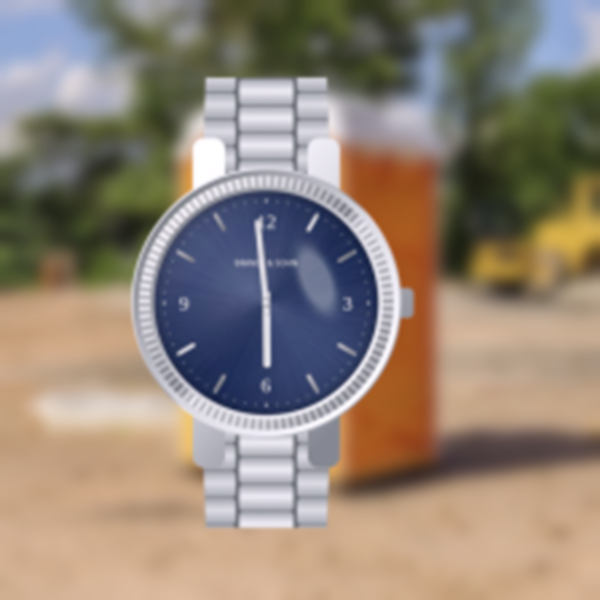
5.59
